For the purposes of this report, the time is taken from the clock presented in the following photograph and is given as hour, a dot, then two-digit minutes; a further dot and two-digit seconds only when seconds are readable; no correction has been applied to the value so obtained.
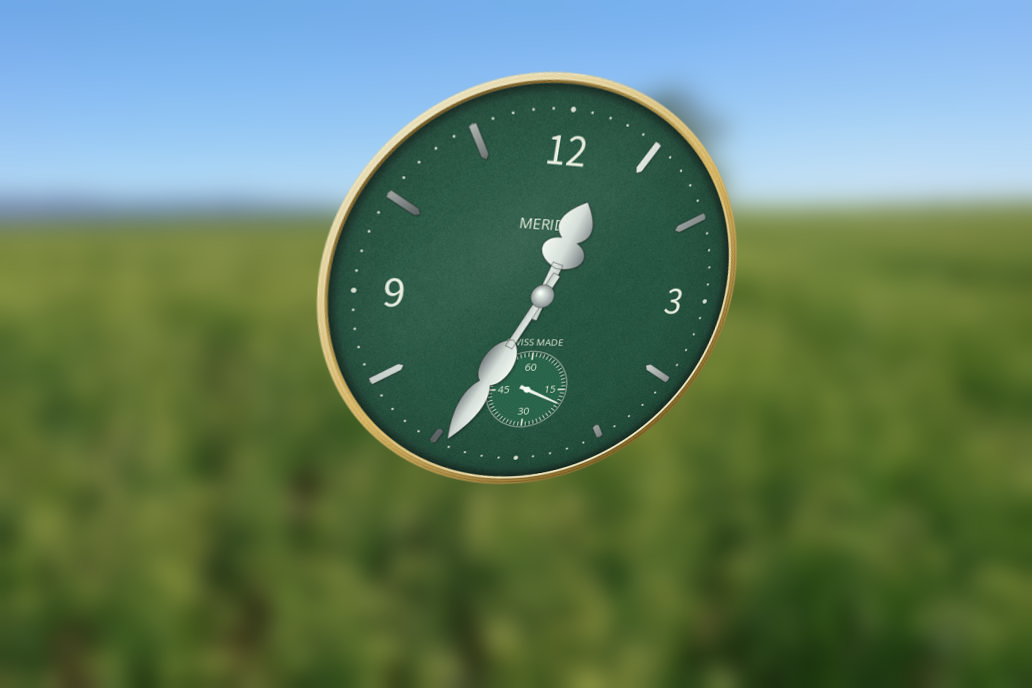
12.34.19
